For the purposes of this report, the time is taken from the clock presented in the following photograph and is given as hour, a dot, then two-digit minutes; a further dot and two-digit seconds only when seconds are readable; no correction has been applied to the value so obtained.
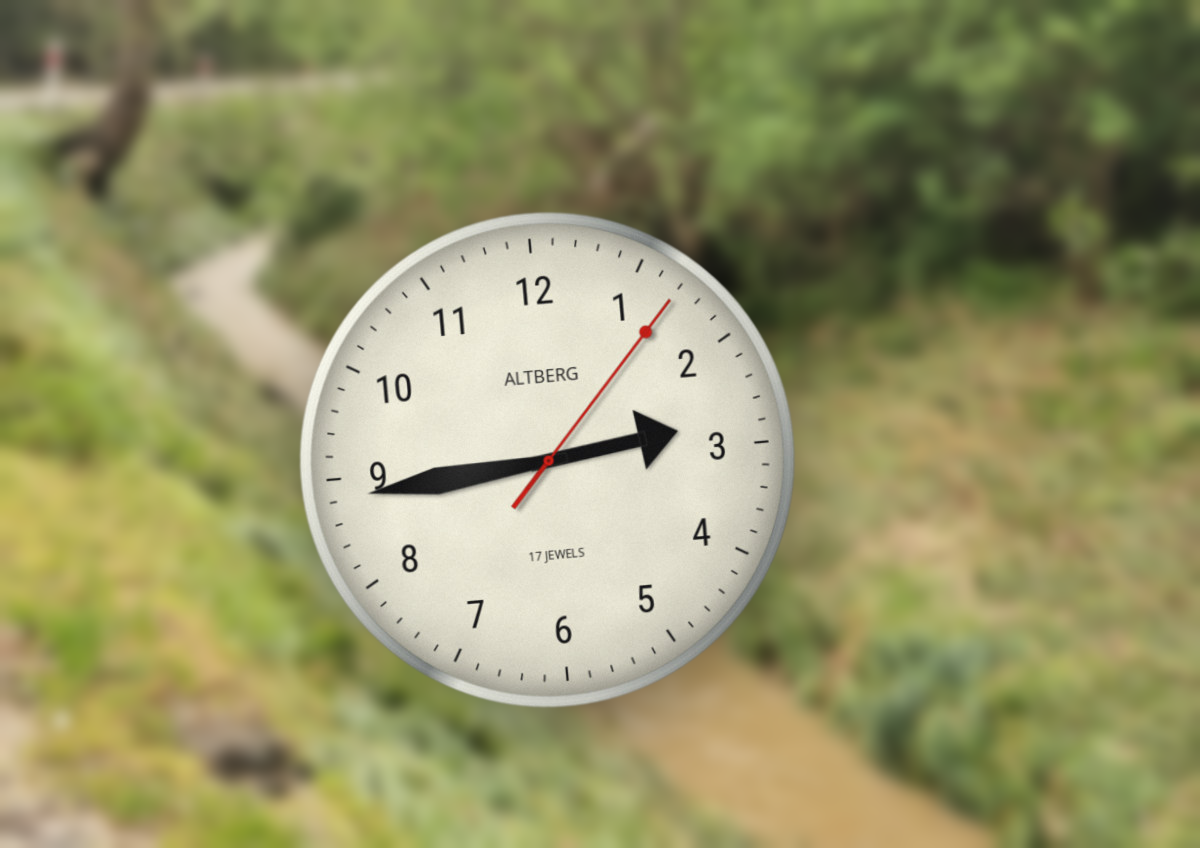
2.44.07
